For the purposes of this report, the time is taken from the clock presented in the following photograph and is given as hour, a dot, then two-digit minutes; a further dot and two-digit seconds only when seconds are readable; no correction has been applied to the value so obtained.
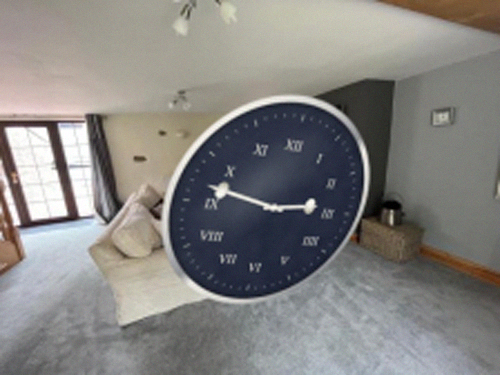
2.47
